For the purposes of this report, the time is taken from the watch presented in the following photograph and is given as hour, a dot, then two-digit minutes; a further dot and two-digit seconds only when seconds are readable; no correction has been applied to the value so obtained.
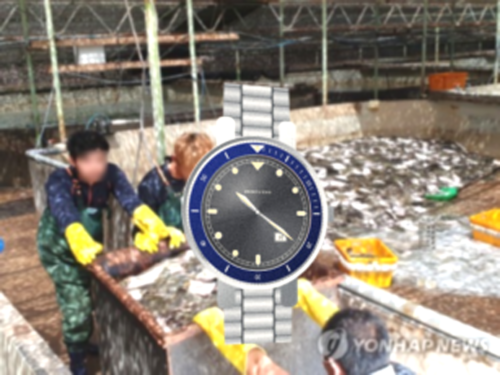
10.21
